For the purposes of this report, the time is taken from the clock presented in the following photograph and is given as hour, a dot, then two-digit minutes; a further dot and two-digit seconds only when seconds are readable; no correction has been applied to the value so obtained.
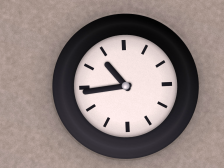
10.44
